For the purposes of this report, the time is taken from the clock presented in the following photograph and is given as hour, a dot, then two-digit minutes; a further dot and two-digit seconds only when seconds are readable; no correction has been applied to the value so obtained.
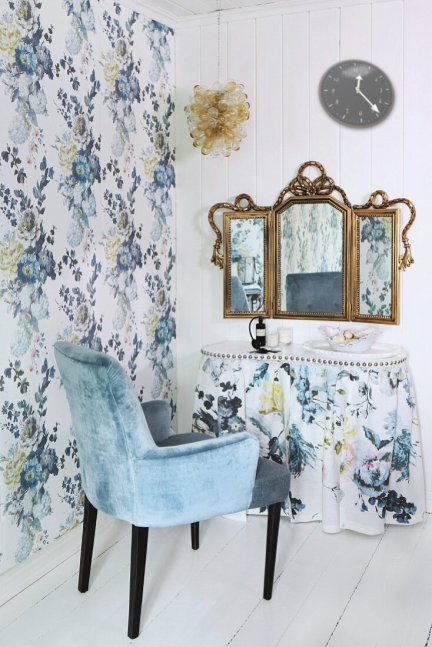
12.24
